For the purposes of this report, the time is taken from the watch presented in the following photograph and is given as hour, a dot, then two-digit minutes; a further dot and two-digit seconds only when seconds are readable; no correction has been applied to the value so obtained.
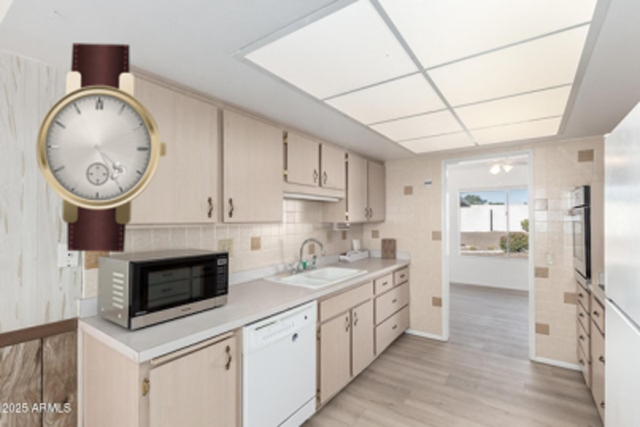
4.25
